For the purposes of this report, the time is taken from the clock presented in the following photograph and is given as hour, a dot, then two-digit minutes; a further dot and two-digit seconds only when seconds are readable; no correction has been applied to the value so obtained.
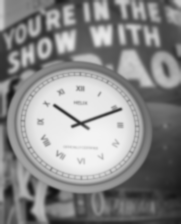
10.11
